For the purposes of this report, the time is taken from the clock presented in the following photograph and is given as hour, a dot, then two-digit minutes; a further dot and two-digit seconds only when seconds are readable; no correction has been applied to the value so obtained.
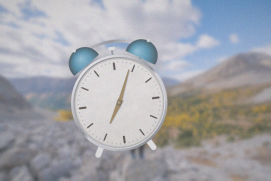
7.04
